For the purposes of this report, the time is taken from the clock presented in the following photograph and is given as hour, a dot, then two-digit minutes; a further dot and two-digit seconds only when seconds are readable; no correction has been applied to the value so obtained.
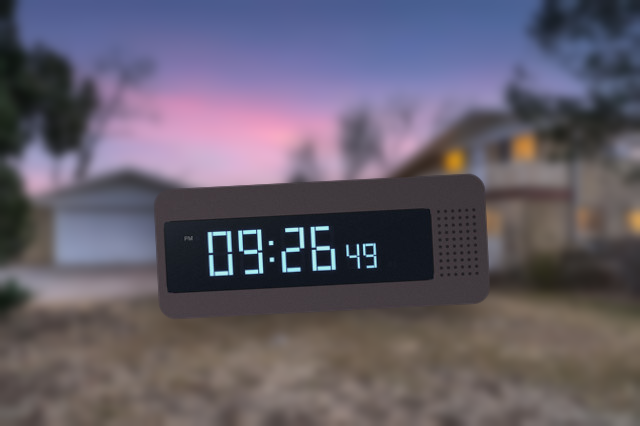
9.26.49
